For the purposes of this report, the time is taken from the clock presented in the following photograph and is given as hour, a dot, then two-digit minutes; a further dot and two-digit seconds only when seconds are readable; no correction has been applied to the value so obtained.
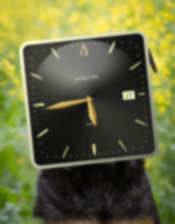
5.44
